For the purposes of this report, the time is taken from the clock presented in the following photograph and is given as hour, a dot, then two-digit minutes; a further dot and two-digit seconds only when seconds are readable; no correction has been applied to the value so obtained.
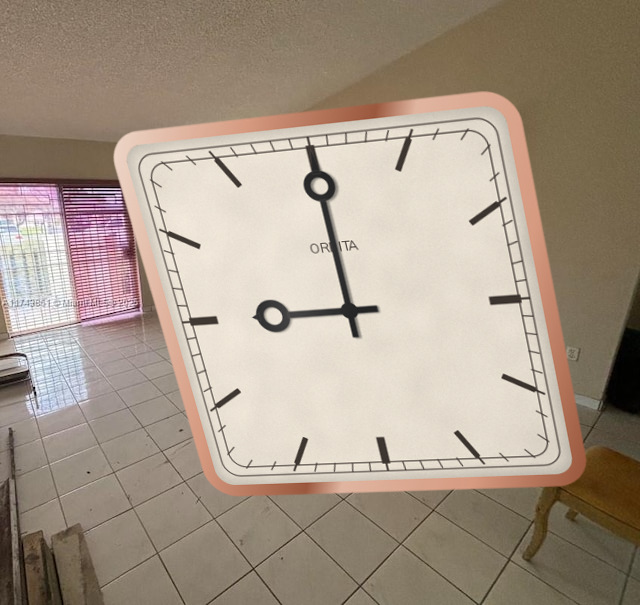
9.00
